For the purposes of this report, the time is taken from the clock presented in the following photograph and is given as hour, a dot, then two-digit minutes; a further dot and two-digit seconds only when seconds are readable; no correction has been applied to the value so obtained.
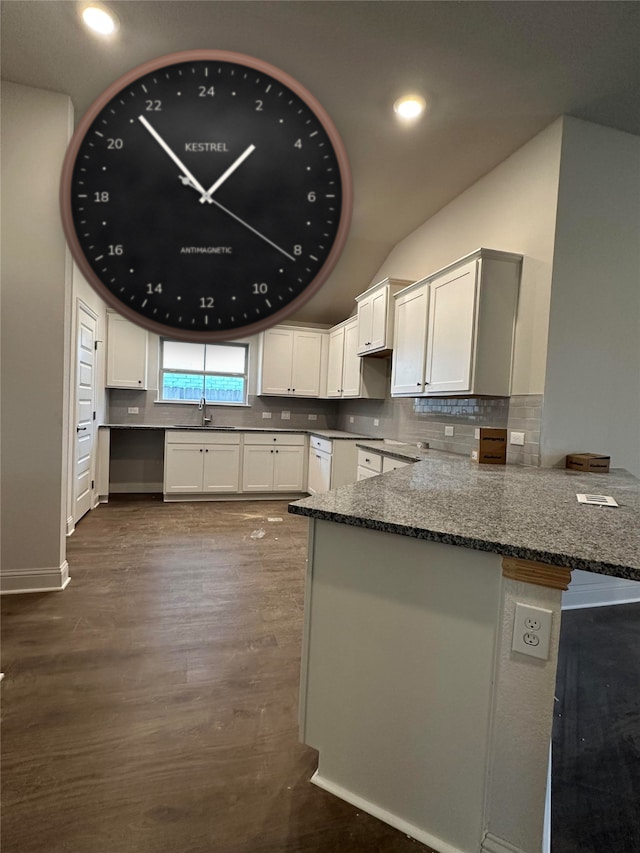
2.53.21
